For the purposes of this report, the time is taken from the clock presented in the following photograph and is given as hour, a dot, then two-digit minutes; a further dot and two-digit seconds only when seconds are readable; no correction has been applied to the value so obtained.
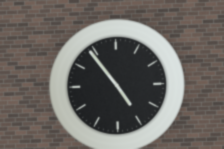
4.54
